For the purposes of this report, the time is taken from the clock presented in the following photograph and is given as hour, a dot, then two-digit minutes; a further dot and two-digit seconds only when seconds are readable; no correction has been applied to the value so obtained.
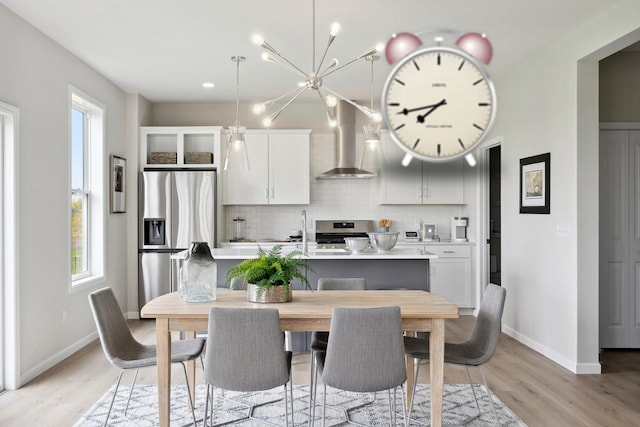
7.43
